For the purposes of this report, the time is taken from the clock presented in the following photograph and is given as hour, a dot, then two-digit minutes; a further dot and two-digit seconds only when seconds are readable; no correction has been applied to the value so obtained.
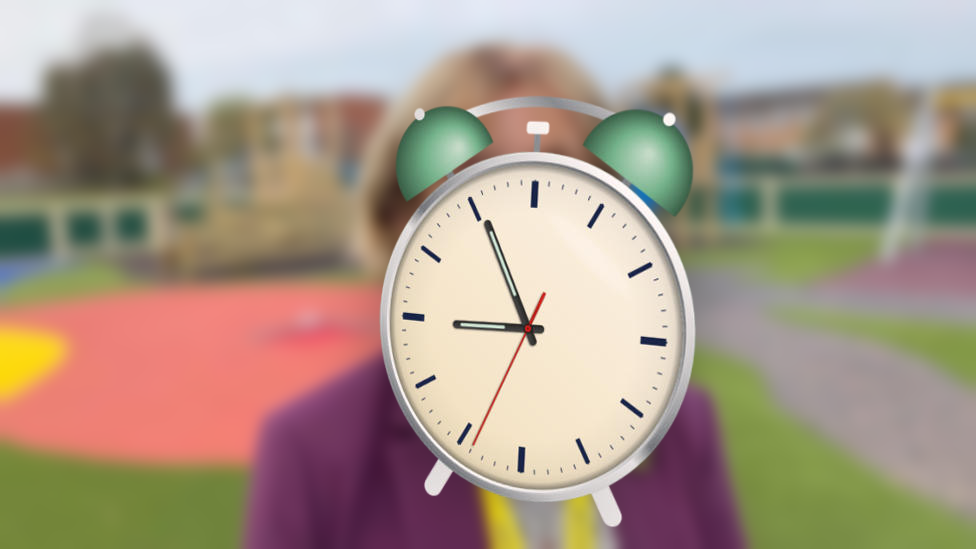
8.55.34
